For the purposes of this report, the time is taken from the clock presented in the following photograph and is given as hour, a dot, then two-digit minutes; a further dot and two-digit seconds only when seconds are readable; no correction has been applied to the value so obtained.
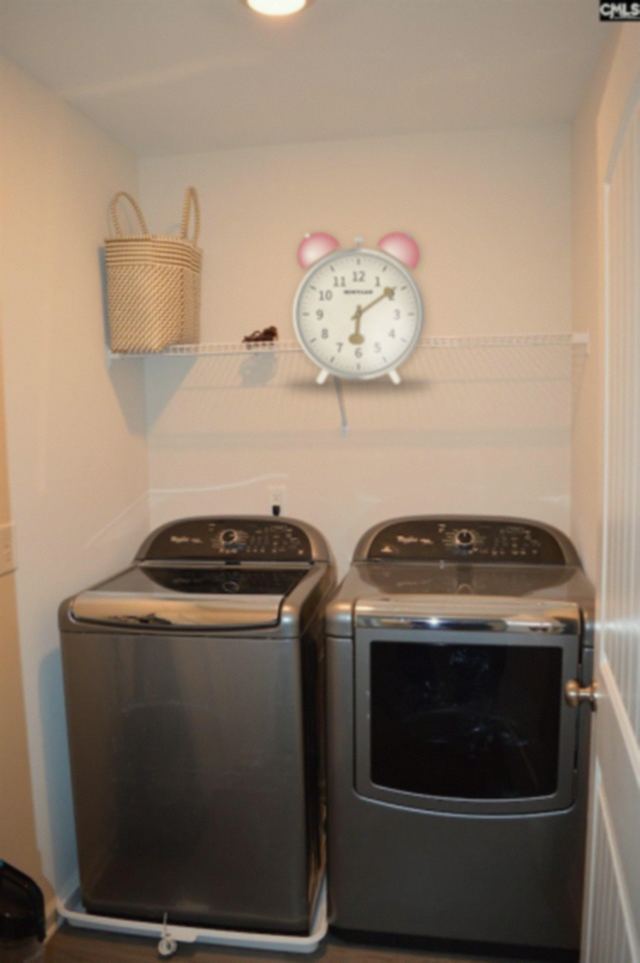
6.09
